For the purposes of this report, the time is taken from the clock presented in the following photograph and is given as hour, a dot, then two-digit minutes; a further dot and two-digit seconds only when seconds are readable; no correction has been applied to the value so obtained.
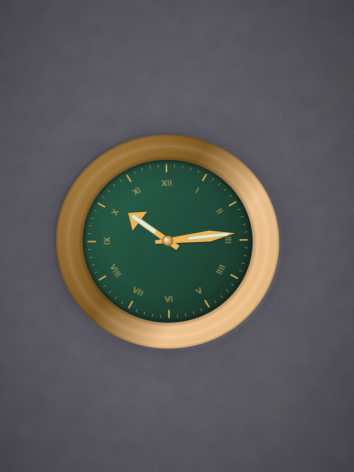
10.14
